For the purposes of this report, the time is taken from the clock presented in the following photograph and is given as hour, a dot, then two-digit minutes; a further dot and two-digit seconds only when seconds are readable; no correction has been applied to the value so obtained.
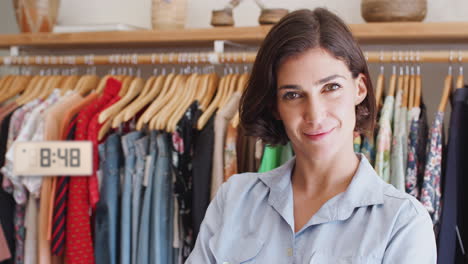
8.48
